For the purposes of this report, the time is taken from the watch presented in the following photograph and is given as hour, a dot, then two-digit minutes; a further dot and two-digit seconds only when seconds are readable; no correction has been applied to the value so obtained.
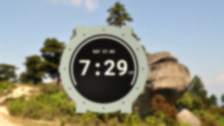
7.29
